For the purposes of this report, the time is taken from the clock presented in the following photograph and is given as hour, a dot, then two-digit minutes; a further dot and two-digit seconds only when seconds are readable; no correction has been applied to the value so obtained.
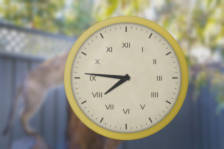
7.46
